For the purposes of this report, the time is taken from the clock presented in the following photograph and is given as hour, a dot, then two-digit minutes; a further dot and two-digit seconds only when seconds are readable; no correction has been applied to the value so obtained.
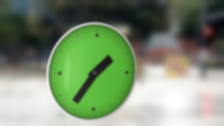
1.36
